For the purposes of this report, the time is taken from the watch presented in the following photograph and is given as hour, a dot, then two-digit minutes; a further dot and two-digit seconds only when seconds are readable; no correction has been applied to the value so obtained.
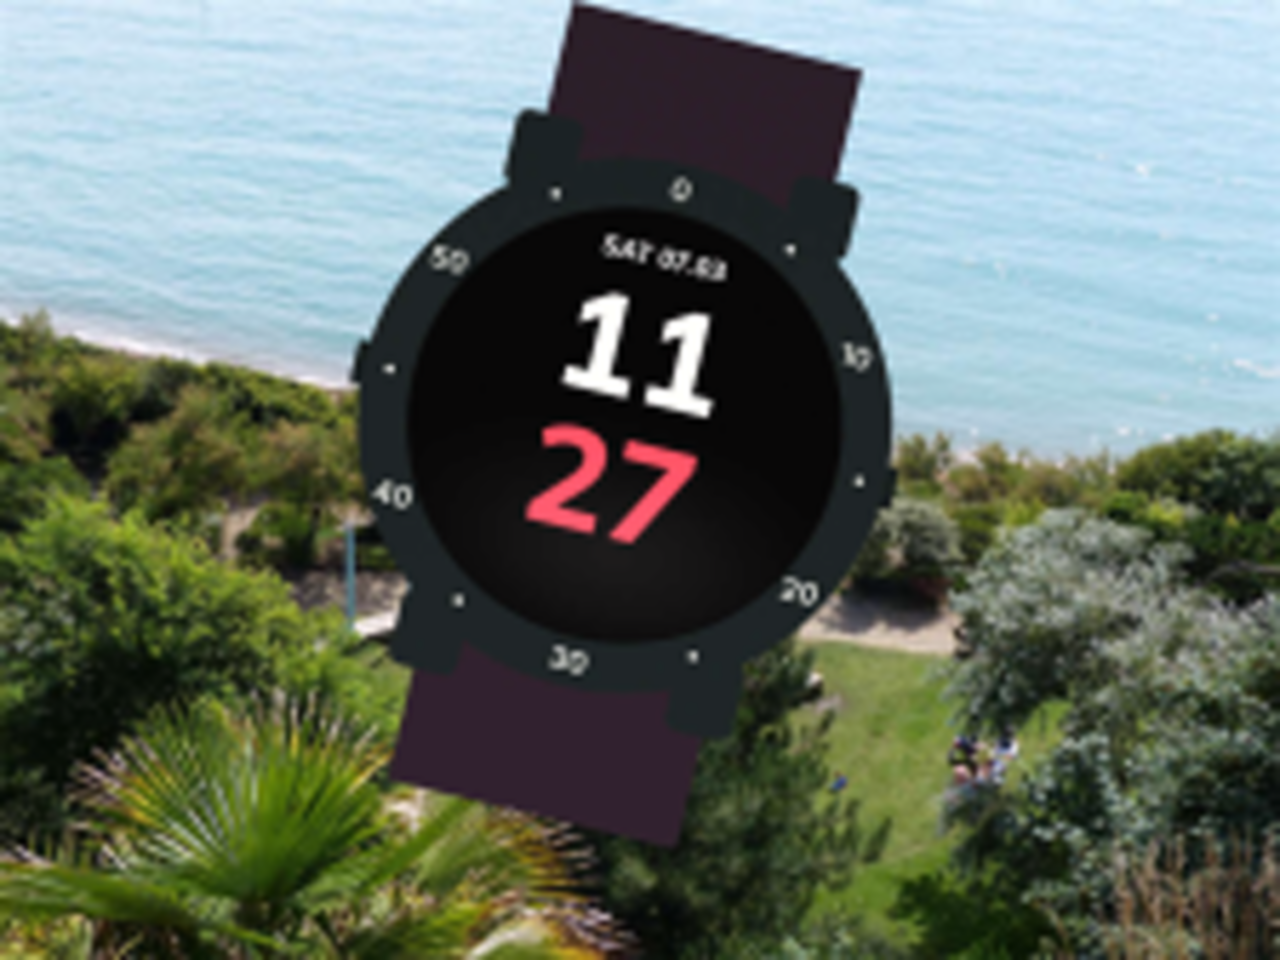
11.27
